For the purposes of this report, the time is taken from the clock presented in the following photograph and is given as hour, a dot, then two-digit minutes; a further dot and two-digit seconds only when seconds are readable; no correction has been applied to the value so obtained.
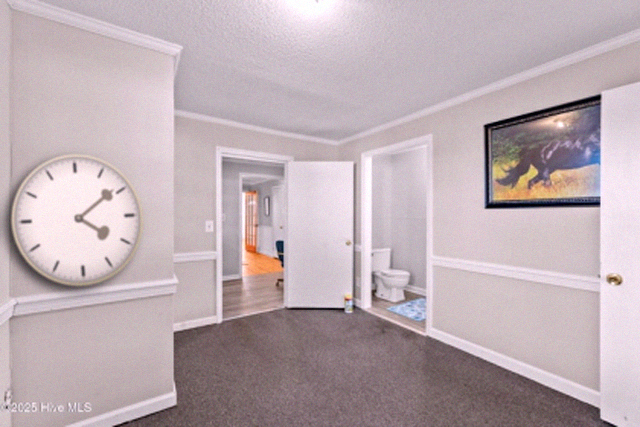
4.09
